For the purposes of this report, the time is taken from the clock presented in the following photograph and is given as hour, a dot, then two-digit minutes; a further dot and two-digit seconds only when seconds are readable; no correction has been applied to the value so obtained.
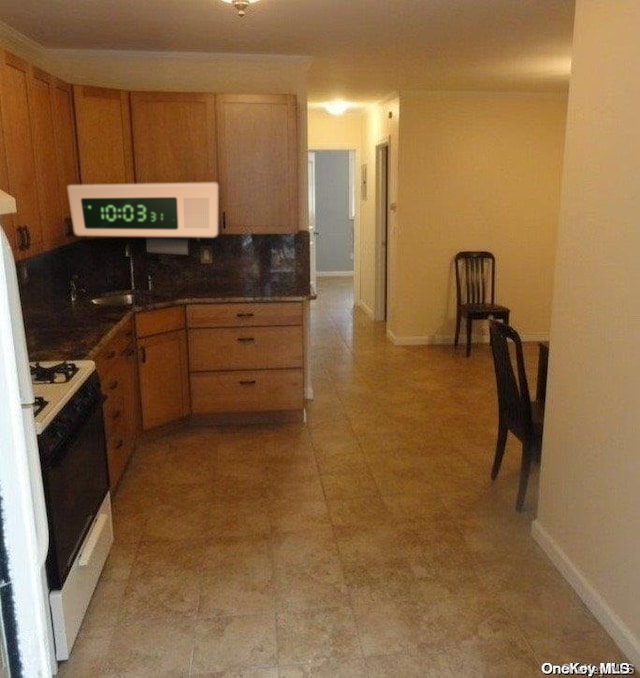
10.03
